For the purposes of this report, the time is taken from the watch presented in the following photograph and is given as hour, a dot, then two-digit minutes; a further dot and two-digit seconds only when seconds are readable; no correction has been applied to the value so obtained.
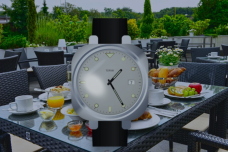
1.25
